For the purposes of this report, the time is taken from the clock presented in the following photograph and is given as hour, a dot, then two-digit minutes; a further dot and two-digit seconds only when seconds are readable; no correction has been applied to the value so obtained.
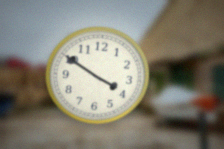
3.50
